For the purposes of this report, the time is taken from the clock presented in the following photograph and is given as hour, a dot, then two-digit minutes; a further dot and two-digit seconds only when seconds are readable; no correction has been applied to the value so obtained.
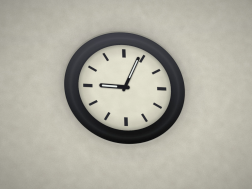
9.04
